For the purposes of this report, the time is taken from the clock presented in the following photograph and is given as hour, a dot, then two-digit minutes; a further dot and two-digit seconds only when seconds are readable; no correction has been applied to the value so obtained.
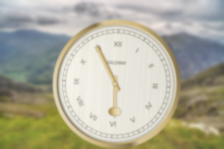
5.55
